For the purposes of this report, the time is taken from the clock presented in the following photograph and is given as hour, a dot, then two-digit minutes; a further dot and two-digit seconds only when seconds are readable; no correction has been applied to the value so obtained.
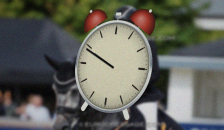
9.49
